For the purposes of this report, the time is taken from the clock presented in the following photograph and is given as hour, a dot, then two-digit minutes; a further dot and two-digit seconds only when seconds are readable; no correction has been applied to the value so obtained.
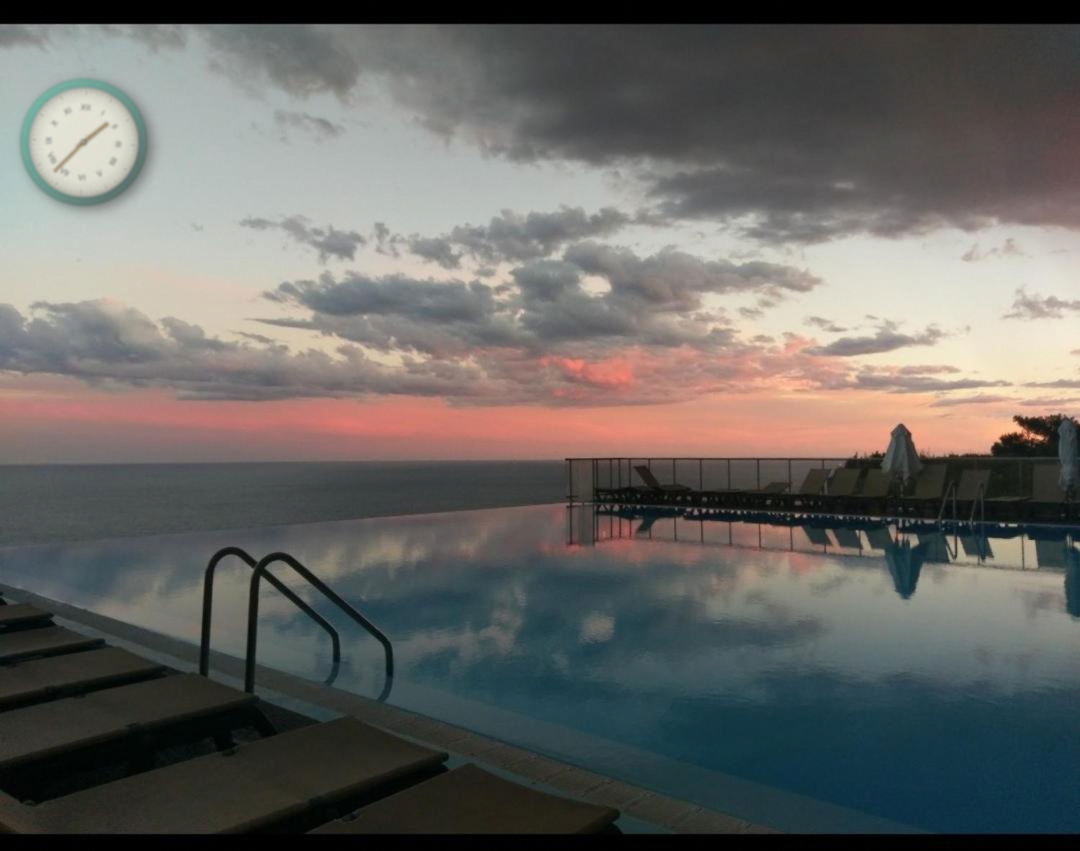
1.37
